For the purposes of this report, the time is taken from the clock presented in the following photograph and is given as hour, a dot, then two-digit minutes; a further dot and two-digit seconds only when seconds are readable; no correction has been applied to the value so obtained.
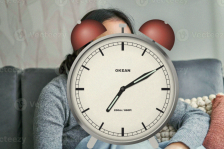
7.10
